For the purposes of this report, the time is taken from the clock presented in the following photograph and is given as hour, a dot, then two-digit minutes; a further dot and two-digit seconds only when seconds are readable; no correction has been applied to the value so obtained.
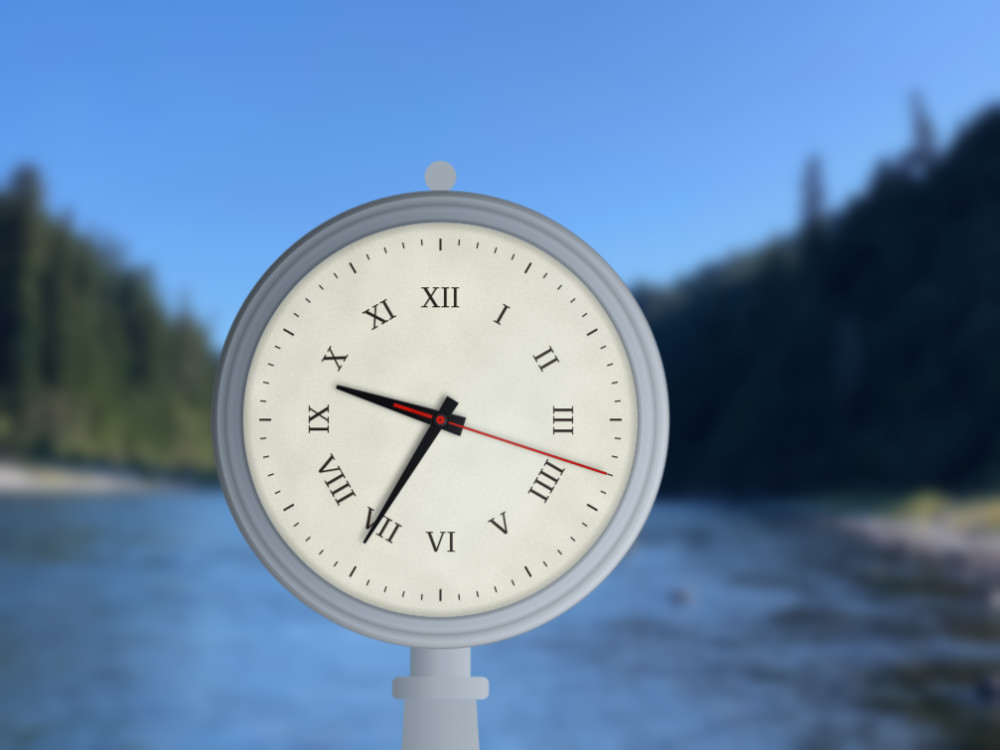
9.35.18
